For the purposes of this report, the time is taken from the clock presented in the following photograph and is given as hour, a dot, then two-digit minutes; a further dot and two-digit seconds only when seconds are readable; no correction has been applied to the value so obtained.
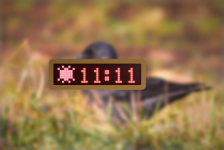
11.11
